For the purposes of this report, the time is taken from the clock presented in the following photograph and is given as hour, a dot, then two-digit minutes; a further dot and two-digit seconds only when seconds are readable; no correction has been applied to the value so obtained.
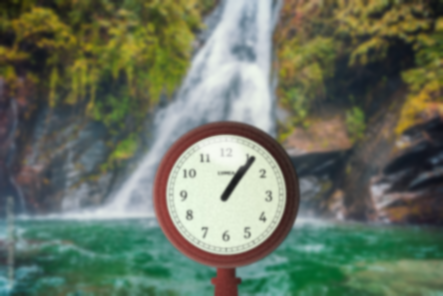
1.06
